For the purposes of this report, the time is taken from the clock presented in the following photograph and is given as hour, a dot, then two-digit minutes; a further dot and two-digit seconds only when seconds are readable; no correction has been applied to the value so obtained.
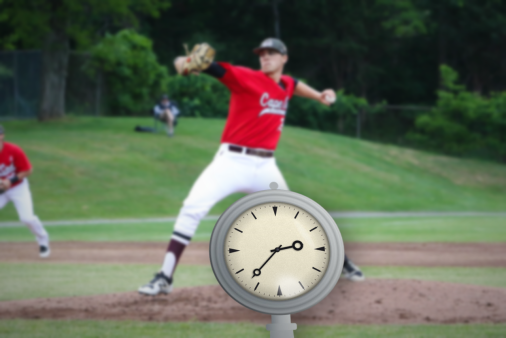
2.37
